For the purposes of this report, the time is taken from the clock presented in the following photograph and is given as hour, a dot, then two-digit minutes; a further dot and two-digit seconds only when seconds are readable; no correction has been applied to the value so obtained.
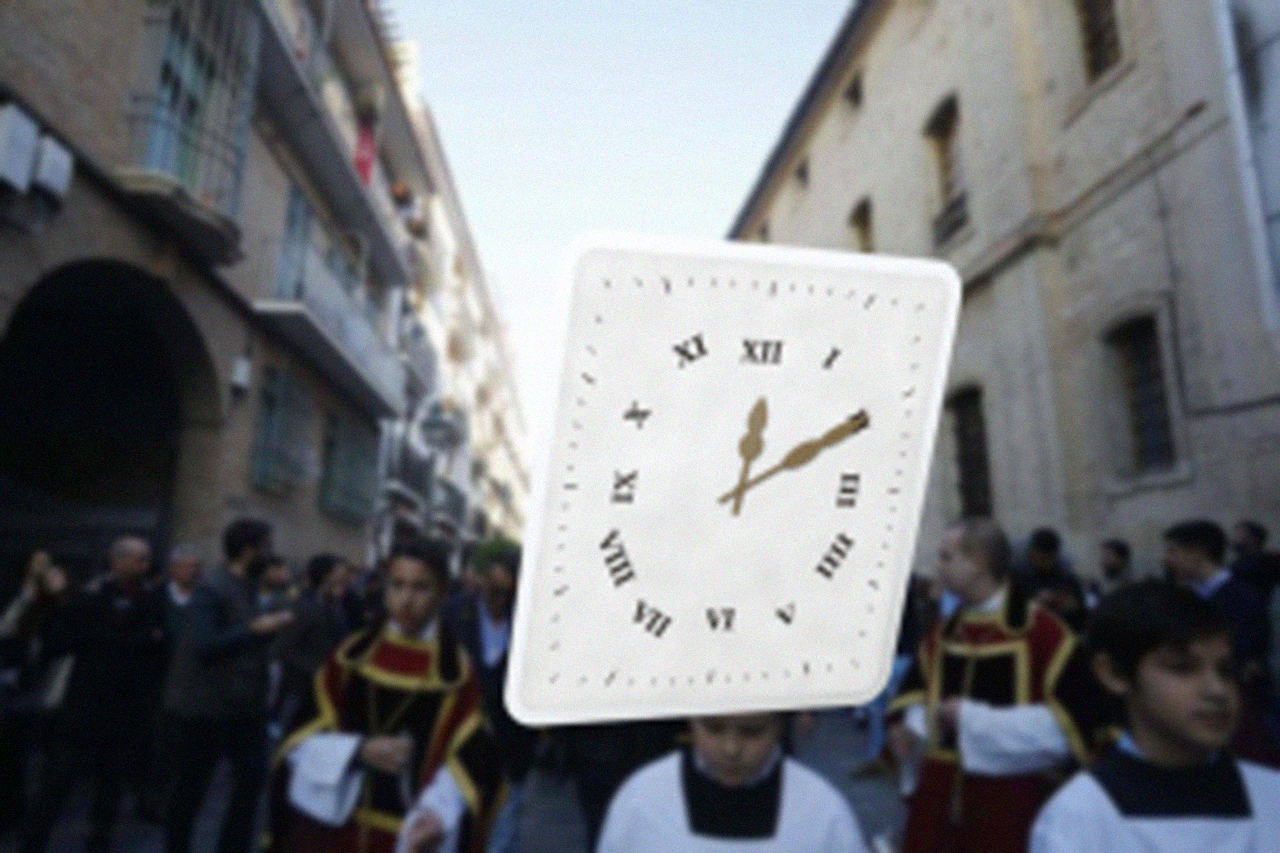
12.10
